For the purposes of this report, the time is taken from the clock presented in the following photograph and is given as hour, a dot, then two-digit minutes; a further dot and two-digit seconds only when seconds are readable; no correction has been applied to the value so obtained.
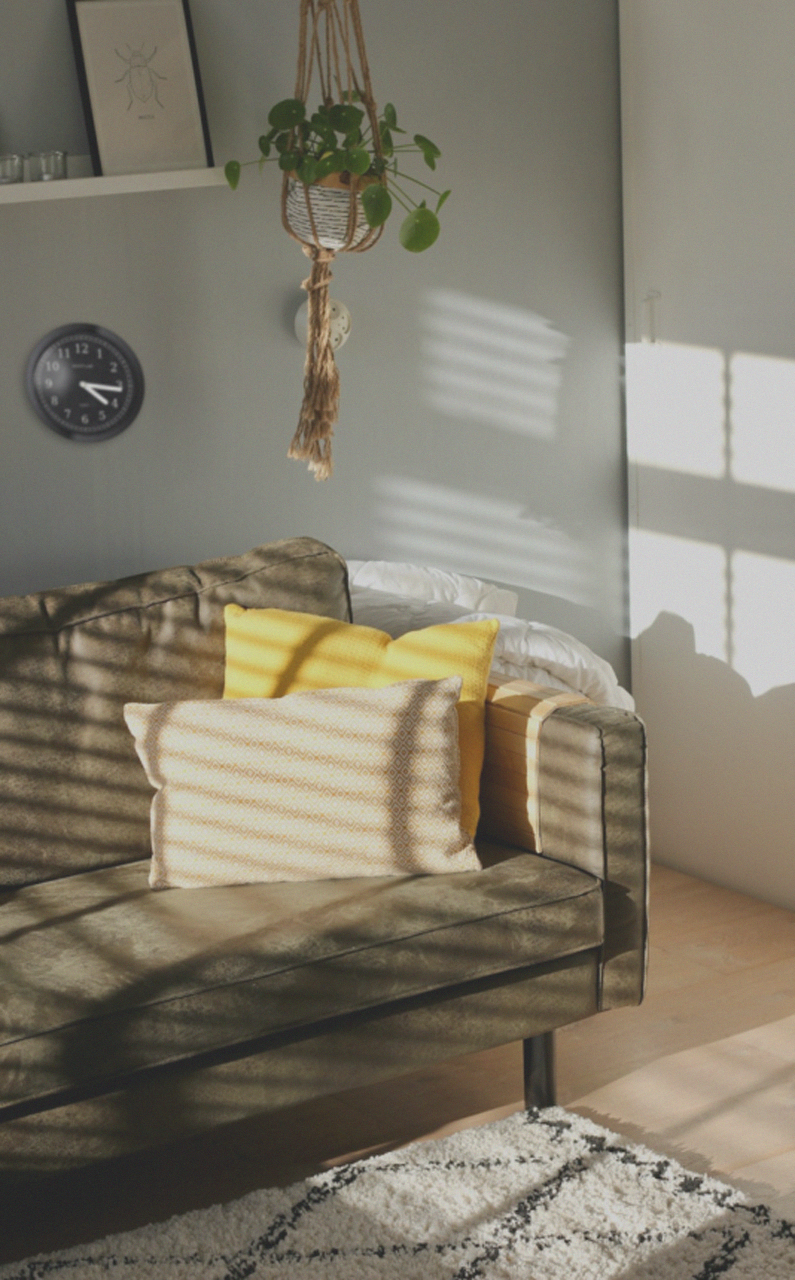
4.16
